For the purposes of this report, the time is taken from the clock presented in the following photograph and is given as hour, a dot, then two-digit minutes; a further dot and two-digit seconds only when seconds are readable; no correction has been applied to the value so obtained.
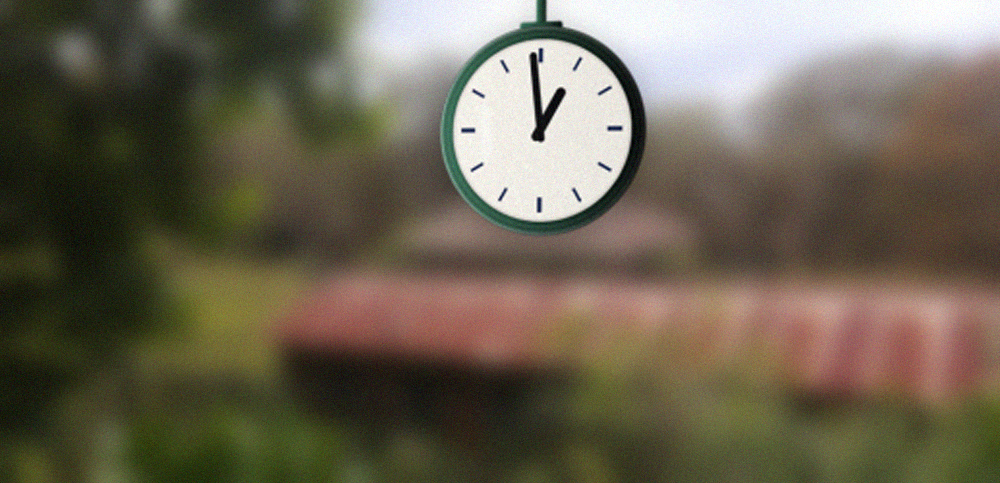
12.59
